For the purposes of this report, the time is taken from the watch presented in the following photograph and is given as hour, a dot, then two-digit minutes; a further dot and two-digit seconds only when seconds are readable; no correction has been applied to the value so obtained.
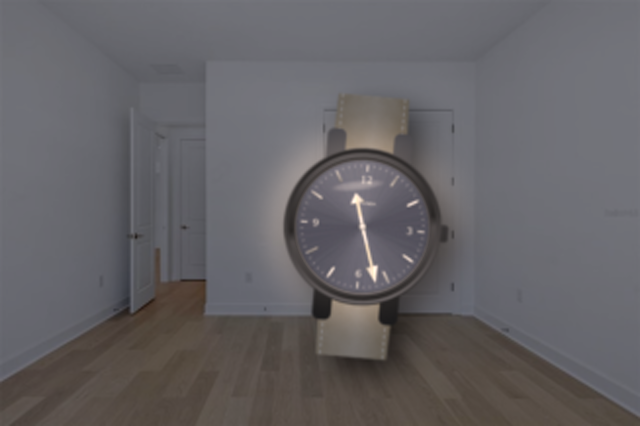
11.27
